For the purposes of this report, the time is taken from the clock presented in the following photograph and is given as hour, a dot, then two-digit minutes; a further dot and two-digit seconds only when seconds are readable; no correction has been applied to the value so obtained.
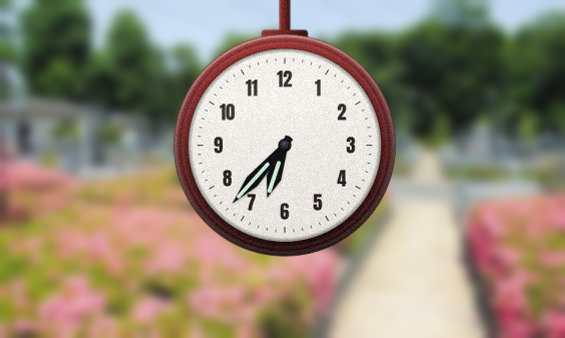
6.37
